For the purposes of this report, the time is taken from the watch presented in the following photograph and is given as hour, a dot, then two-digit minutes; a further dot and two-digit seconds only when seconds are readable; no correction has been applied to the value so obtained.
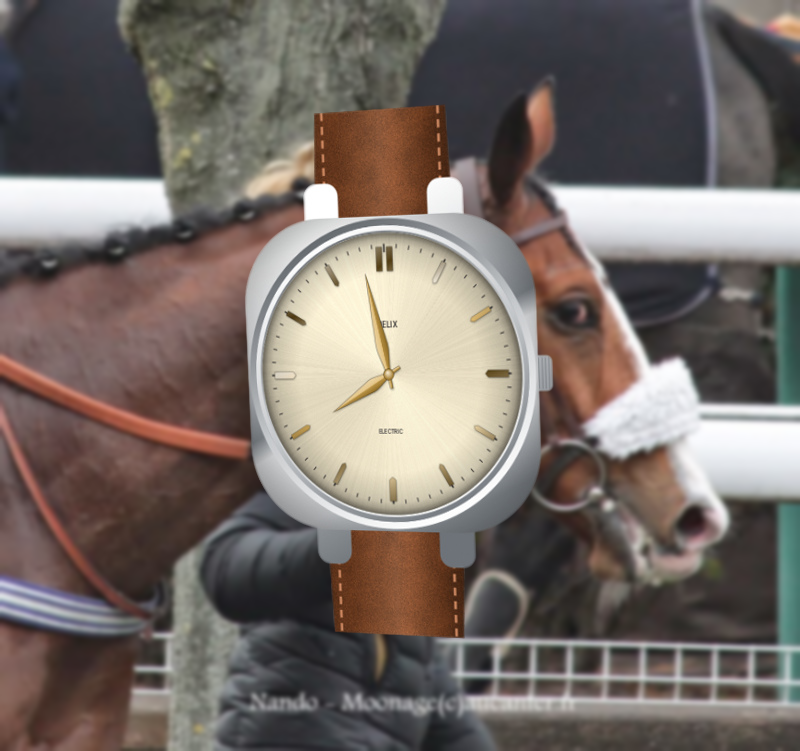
7.58
